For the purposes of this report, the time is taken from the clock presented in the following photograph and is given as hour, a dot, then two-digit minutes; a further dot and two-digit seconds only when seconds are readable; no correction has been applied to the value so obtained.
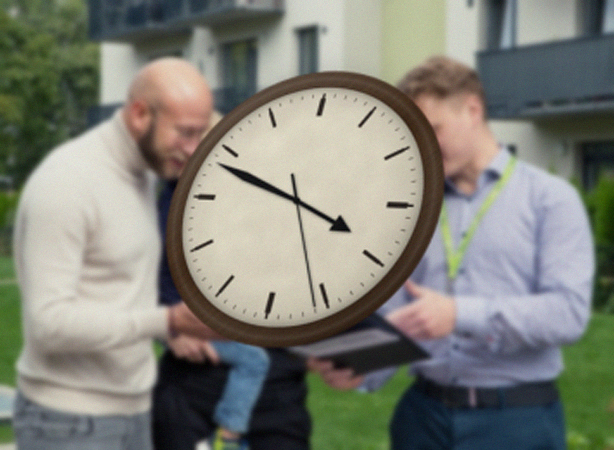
3.48.26
